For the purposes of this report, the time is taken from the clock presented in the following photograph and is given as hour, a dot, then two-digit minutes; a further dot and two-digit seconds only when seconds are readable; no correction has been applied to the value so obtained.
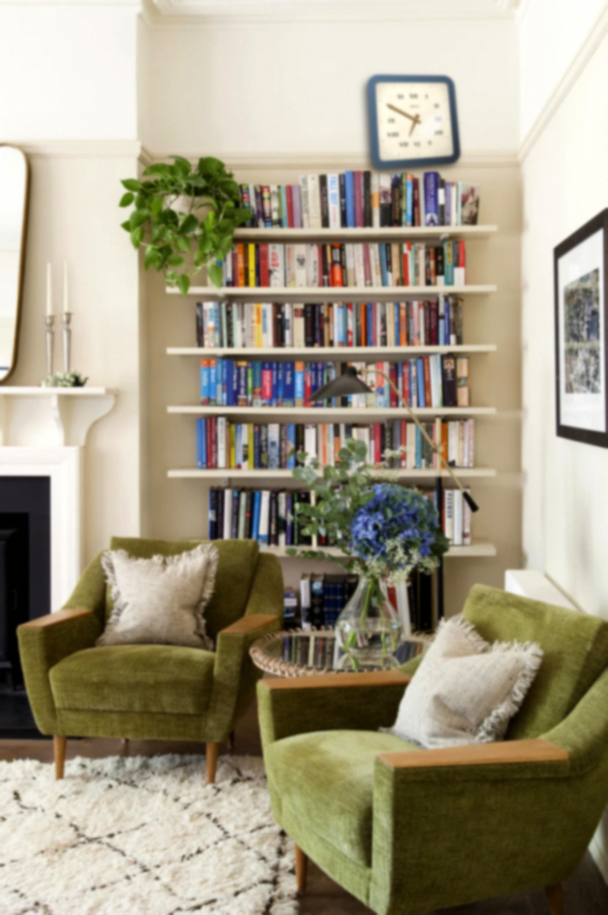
6.50
